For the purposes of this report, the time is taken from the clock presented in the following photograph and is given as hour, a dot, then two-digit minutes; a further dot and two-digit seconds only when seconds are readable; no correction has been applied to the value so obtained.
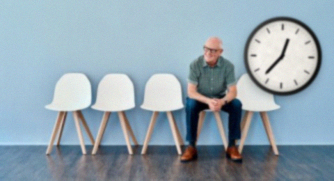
12.37
